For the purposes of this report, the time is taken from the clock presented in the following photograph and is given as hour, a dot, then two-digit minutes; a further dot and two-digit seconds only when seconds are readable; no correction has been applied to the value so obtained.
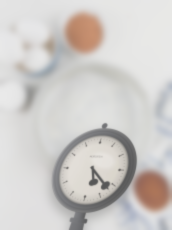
5.22
